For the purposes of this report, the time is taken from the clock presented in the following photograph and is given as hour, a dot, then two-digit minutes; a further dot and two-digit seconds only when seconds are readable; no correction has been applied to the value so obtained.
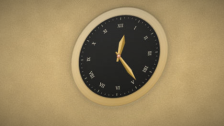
12.24
